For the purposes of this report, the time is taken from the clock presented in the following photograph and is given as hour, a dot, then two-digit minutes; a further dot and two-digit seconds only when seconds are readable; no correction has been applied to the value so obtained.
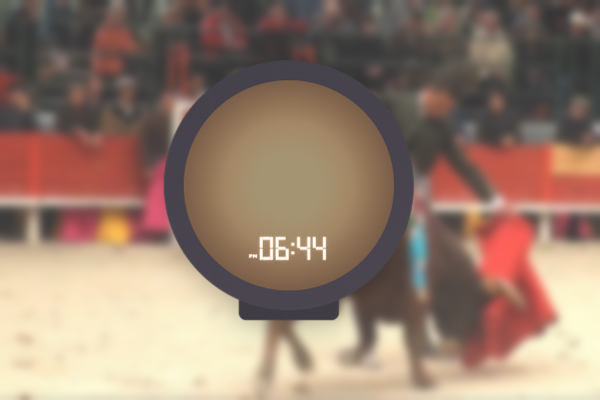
6.44
